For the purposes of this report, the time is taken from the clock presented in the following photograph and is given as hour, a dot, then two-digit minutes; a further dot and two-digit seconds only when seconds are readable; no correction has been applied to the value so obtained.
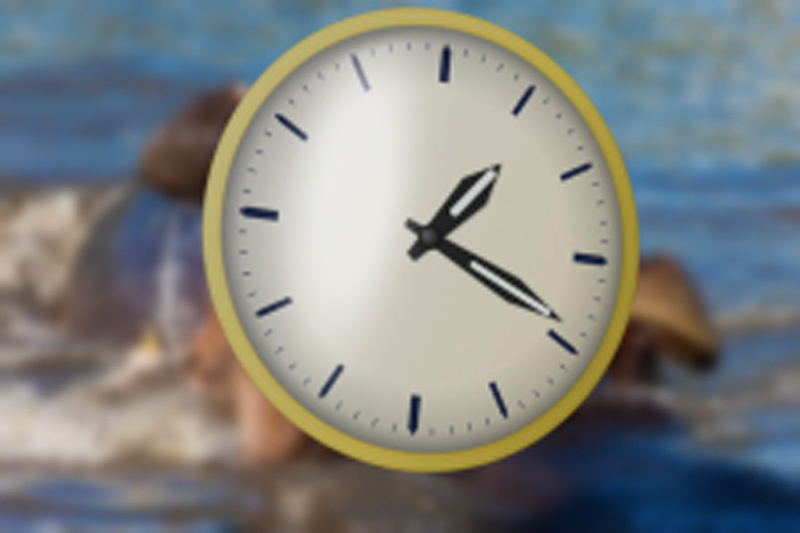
1.19
